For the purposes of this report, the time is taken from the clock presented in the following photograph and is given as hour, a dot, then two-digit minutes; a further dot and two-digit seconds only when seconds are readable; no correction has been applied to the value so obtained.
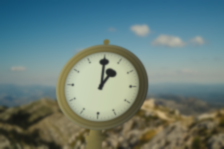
1.00
